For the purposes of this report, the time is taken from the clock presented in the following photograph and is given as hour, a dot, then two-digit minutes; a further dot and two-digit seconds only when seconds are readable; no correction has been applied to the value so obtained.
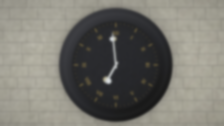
6.59
